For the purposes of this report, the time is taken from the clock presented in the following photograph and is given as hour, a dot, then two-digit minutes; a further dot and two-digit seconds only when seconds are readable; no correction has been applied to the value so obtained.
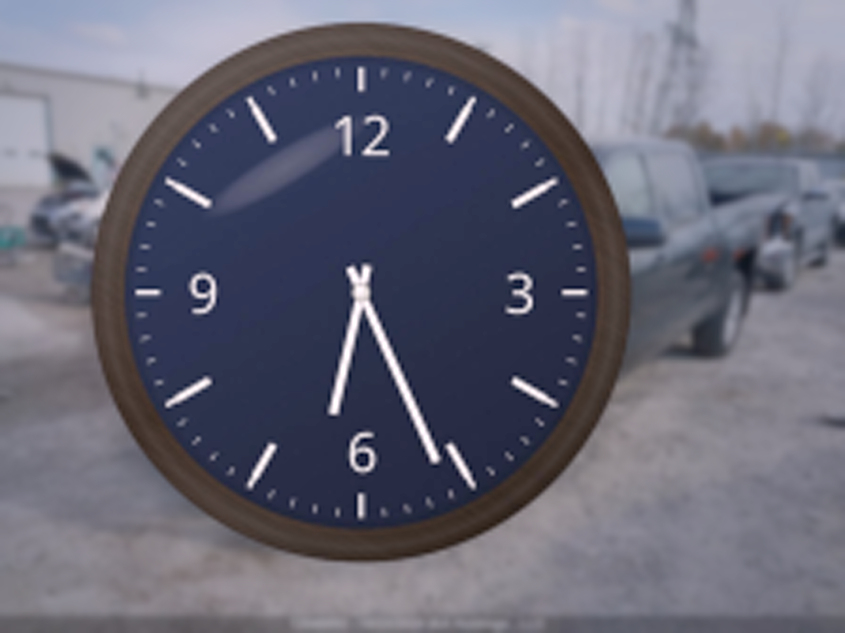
6.26
